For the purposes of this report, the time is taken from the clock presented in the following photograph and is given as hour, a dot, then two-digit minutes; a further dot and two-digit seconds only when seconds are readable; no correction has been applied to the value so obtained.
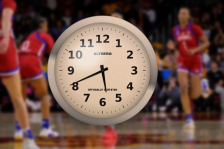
5.41
